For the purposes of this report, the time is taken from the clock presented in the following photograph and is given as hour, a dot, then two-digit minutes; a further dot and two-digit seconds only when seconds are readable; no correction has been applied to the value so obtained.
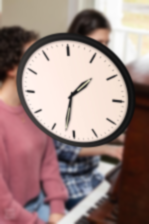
1.32
